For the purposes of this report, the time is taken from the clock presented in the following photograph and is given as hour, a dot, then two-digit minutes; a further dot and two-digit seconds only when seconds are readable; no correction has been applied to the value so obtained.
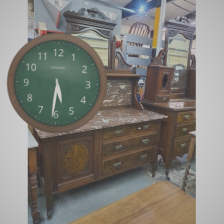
5.31
